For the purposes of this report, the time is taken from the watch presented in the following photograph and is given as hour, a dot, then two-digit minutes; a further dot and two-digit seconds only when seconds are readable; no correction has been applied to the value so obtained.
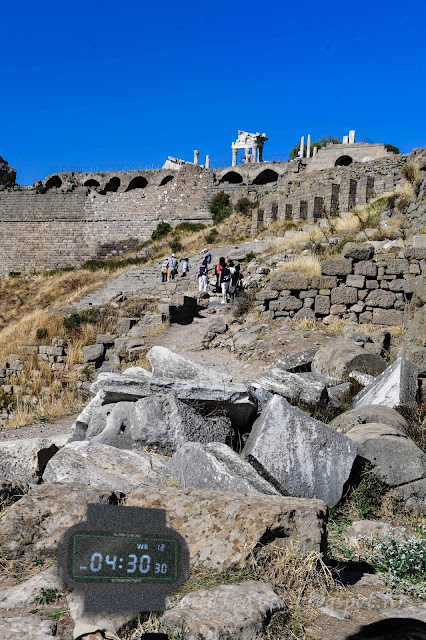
4.30.30
